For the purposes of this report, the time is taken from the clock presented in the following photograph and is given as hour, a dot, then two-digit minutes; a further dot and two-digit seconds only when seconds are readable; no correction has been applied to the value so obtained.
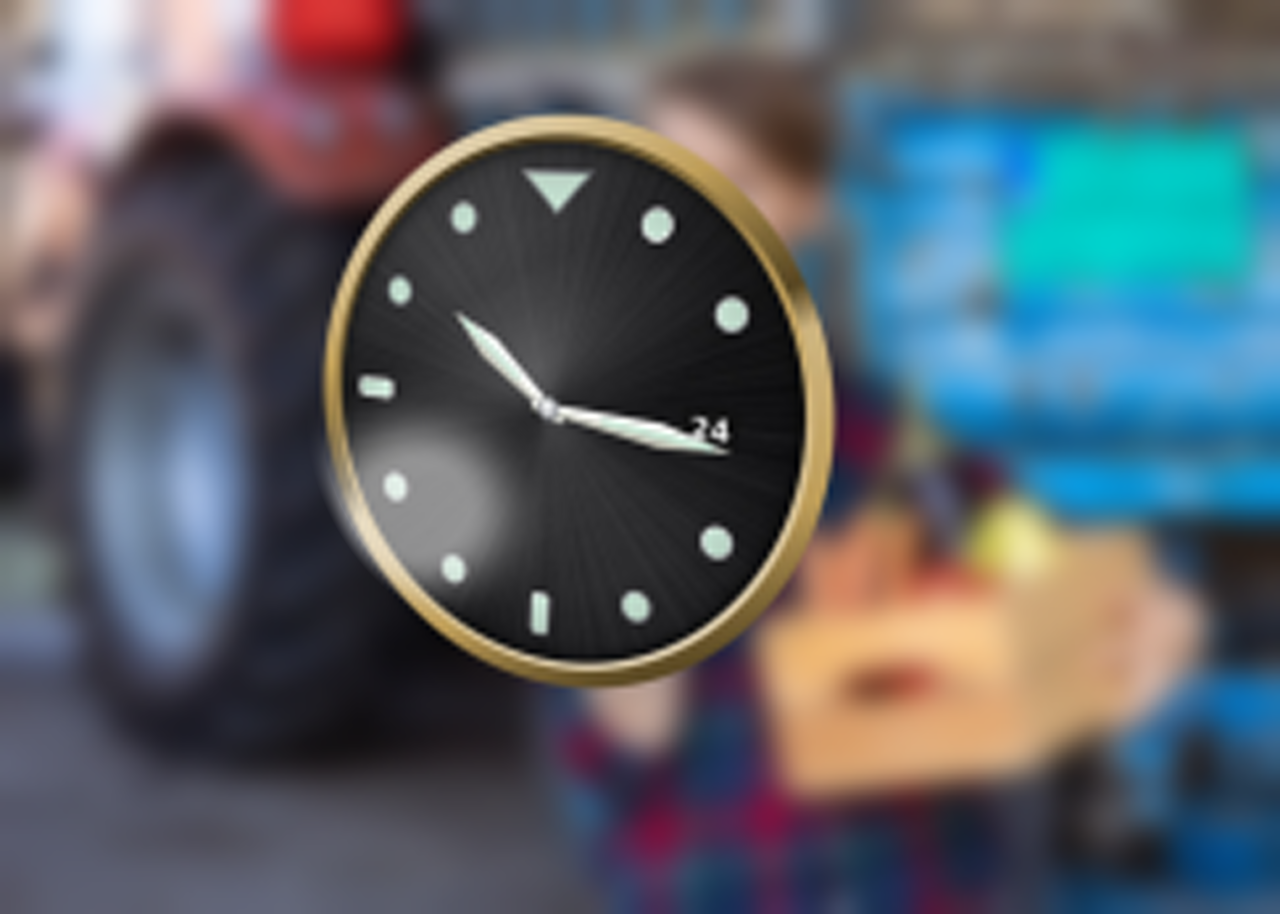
10.16
